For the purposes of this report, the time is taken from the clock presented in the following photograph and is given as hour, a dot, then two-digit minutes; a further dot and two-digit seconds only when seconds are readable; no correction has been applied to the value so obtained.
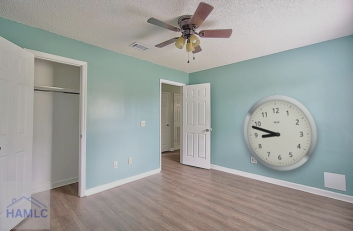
8.48
